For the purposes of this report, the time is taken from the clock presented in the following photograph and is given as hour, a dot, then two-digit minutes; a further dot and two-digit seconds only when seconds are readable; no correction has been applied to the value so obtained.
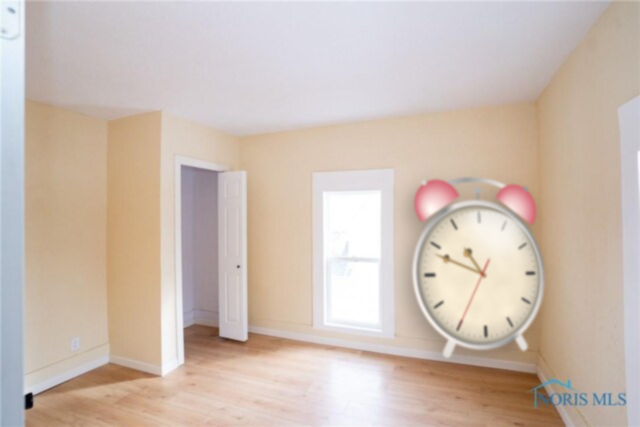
10.48.35
